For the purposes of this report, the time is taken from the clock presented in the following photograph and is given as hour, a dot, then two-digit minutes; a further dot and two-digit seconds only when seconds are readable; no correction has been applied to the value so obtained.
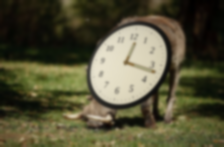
12.17
